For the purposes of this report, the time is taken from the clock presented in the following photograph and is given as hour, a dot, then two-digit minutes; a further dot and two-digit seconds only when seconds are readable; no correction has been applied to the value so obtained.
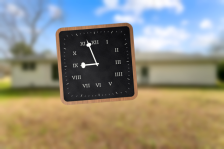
8.57
